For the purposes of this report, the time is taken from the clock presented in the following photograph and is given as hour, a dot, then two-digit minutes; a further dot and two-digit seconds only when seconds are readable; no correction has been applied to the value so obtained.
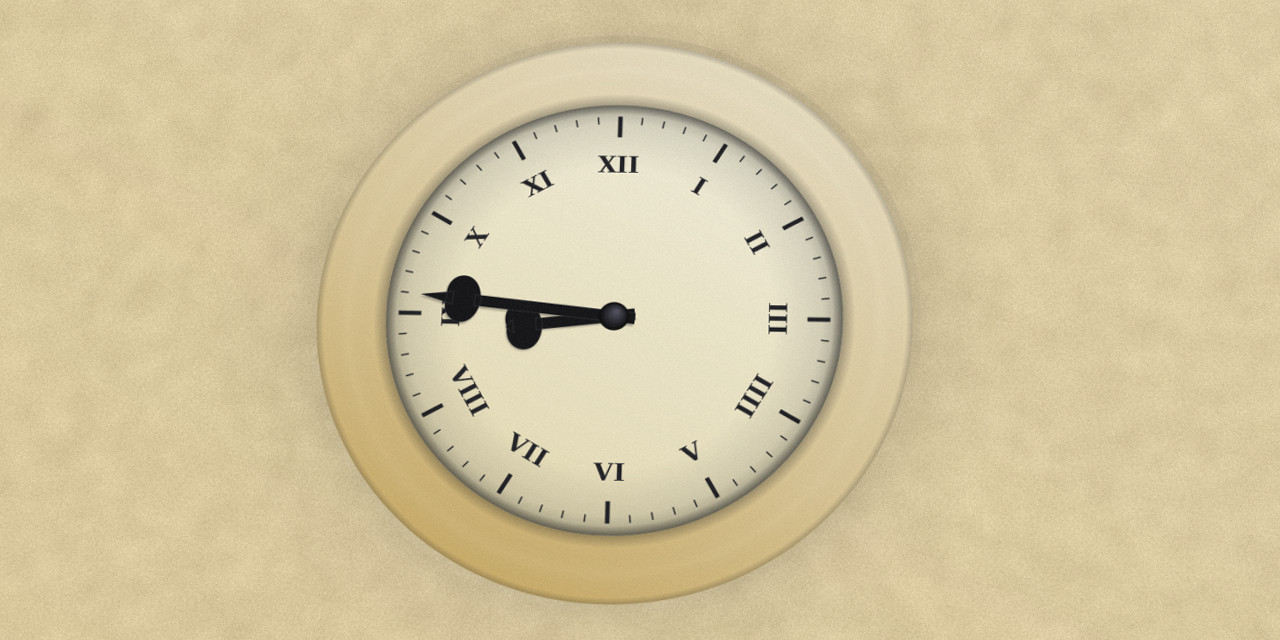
8.46
